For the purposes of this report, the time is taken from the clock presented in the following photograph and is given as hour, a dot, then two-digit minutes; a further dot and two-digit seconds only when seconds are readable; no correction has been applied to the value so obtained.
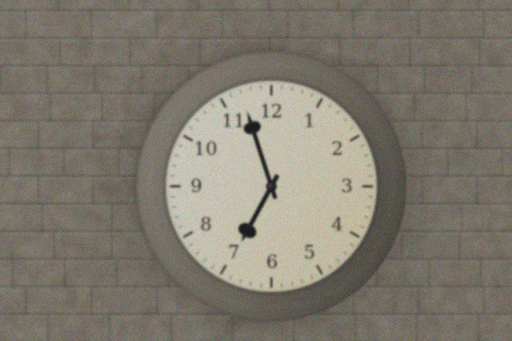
6.57
